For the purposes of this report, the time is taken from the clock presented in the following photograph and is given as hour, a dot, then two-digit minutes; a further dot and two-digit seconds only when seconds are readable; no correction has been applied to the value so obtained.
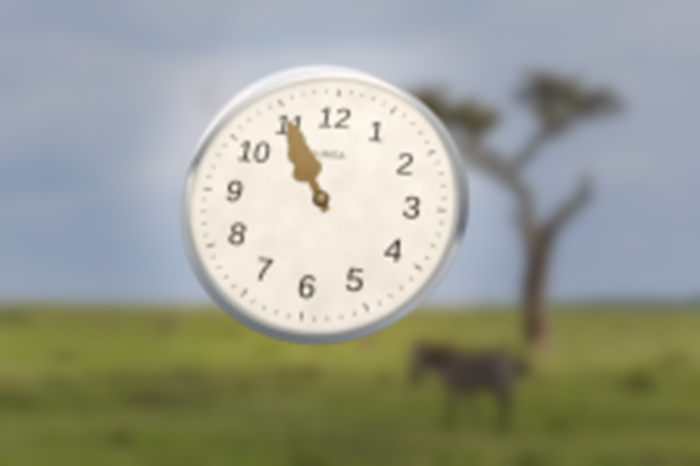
10.55
